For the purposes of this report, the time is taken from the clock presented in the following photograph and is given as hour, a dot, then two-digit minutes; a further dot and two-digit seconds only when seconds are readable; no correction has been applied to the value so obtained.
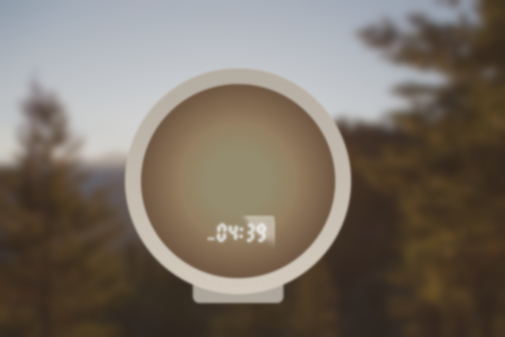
4.39
